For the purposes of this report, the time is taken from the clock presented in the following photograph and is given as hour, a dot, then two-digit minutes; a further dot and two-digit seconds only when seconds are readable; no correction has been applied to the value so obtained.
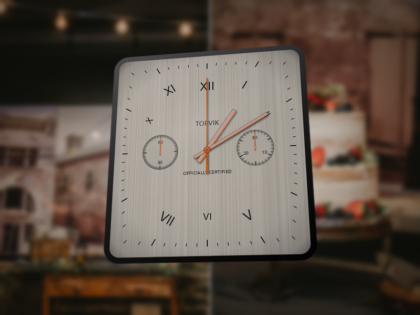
1.10
